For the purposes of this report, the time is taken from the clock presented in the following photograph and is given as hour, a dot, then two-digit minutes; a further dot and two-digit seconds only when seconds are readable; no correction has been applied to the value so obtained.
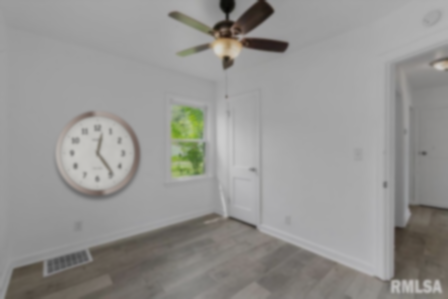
12.24
